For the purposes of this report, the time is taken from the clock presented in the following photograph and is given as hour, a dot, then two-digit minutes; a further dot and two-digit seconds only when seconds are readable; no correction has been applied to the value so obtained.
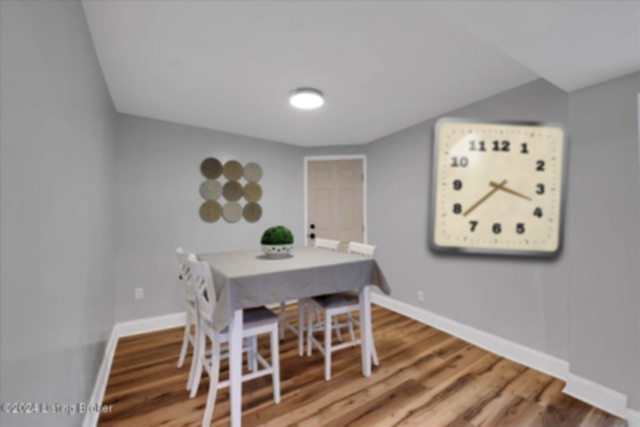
3.38
